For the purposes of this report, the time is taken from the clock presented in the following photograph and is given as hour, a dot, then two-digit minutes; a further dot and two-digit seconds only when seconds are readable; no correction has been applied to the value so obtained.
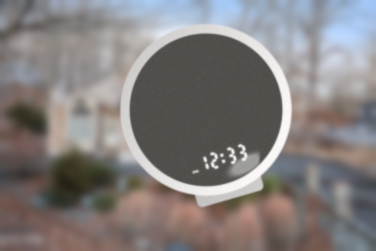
12.33
